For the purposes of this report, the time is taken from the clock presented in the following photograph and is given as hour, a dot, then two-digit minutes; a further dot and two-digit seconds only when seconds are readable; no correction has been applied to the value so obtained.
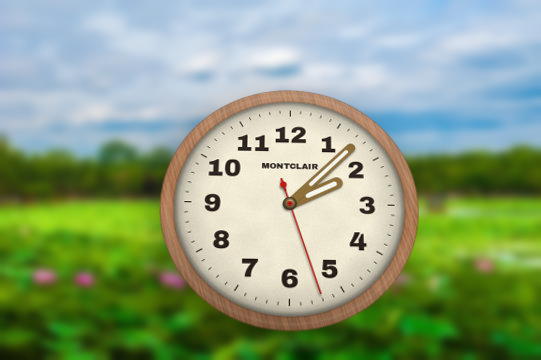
2.07.27
